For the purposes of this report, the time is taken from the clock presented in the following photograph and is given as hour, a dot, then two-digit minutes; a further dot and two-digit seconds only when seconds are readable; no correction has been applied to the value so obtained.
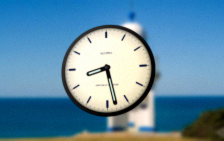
8.28
